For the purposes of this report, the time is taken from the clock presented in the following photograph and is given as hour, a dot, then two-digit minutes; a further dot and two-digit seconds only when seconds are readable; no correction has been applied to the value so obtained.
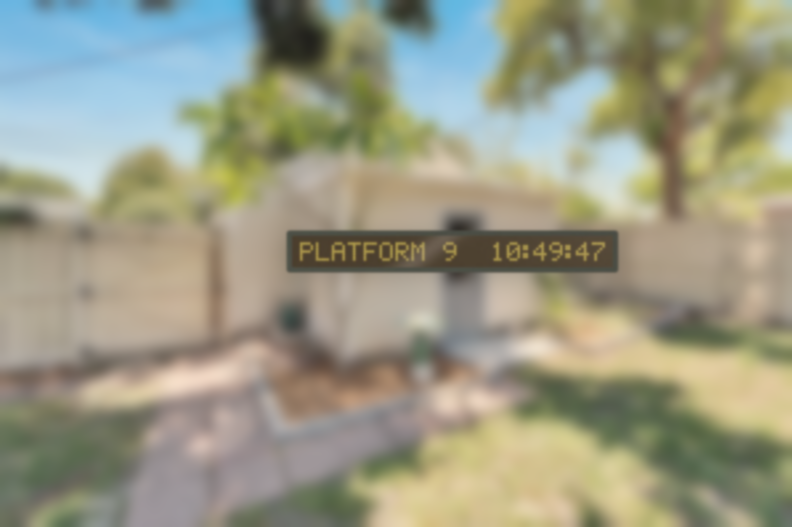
10.49.47
